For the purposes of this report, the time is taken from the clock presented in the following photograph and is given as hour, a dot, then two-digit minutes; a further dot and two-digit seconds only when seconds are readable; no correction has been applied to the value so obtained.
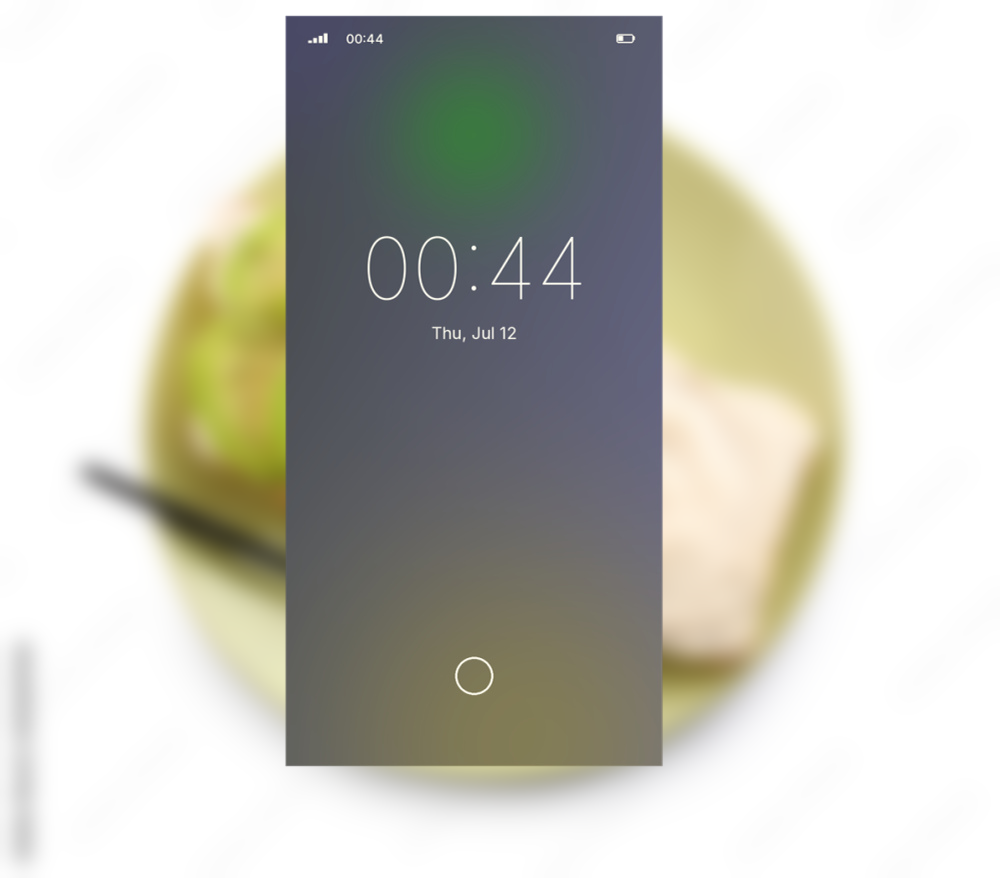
0.44
